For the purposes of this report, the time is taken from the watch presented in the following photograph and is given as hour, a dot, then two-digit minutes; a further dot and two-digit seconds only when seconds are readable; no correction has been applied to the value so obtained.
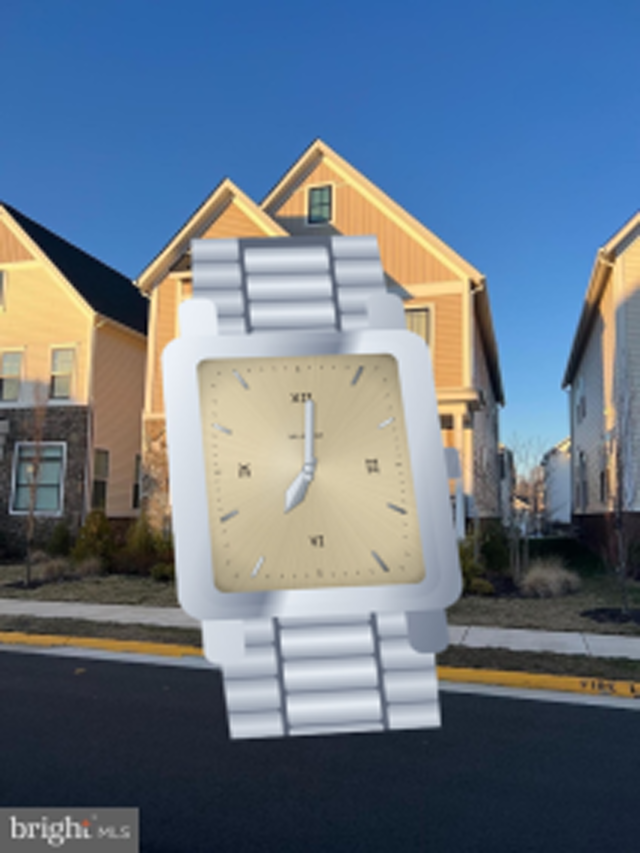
7.01
